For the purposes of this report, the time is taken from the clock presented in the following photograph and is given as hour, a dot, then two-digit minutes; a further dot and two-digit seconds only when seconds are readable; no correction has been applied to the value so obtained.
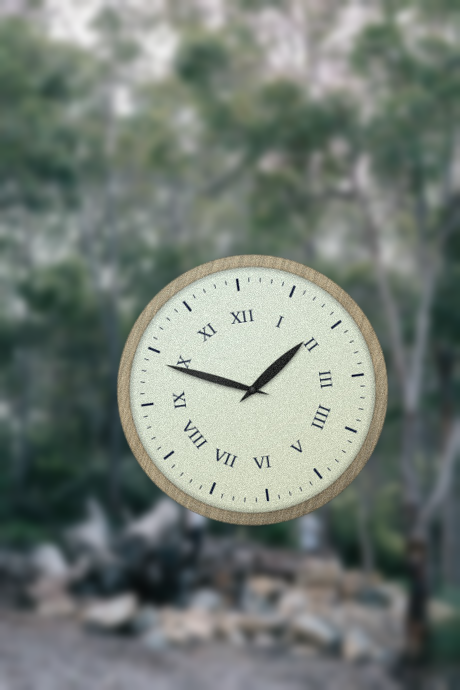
1.49
